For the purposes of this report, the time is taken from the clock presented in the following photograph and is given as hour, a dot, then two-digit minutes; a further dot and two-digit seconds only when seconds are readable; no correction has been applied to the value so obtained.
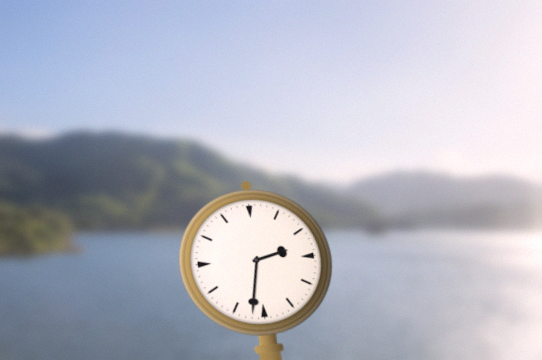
2.32
